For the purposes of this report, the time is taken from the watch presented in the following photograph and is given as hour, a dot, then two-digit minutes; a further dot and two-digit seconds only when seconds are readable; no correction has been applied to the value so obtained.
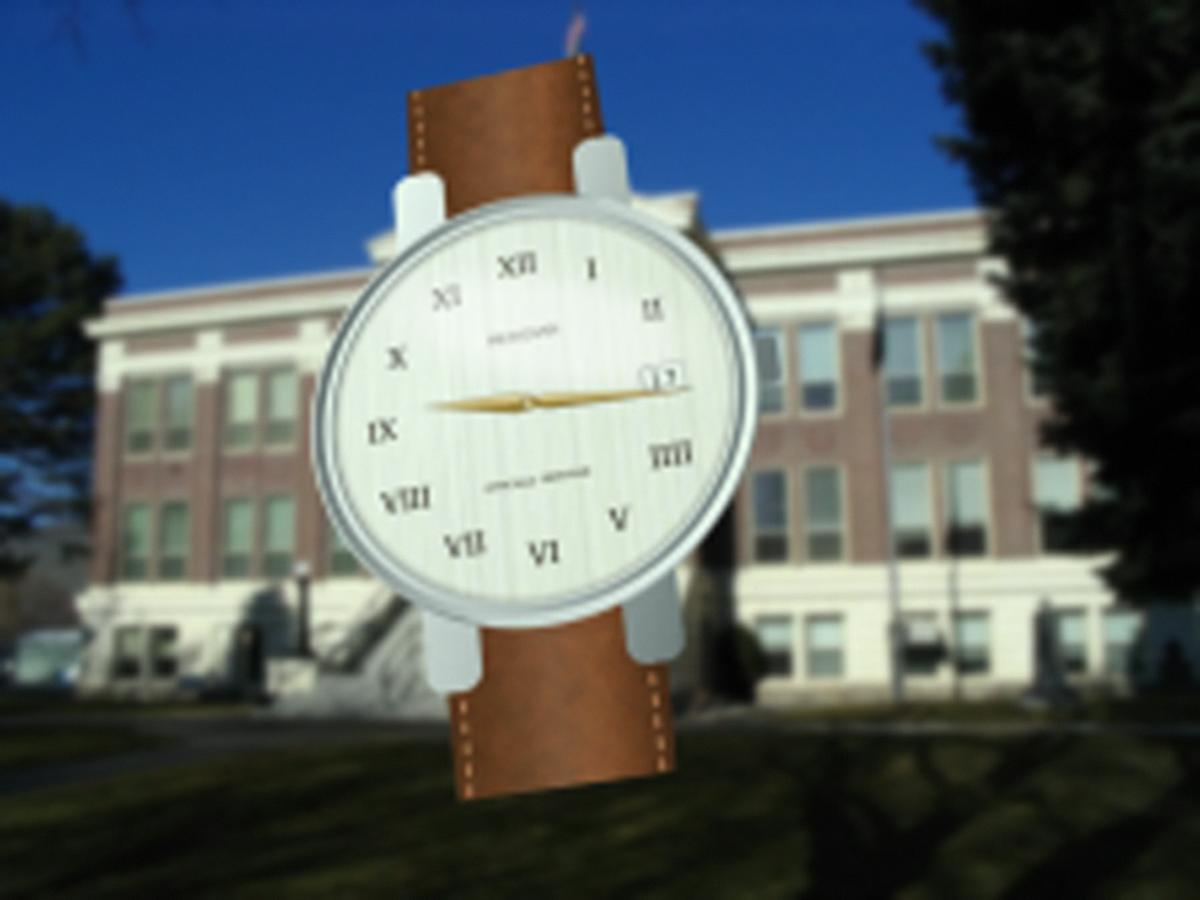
9.16
